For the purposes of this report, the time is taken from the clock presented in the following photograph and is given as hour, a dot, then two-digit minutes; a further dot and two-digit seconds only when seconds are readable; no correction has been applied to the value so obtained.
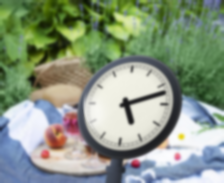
5.12
